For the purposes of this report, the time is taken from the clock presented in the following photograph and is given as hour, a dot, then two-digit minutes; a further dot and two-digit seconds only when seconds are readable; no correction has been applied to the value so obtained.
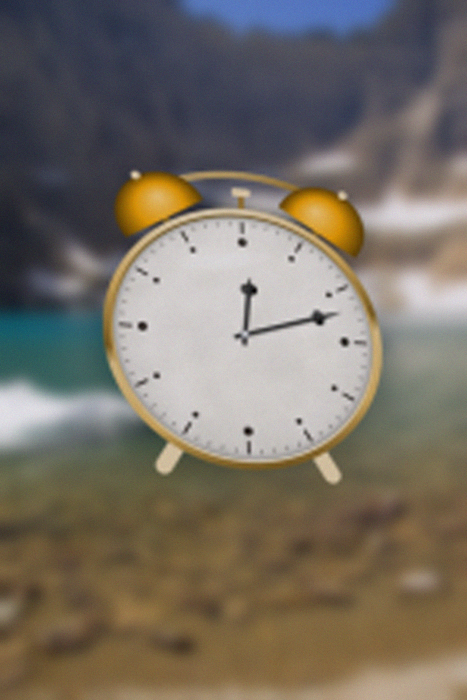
12.12
